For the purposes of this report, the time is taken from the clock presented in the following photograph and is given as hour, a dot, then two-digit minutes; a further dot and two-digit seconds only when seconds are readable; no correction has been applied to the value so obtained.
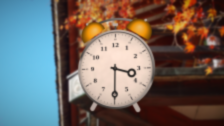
3.30
